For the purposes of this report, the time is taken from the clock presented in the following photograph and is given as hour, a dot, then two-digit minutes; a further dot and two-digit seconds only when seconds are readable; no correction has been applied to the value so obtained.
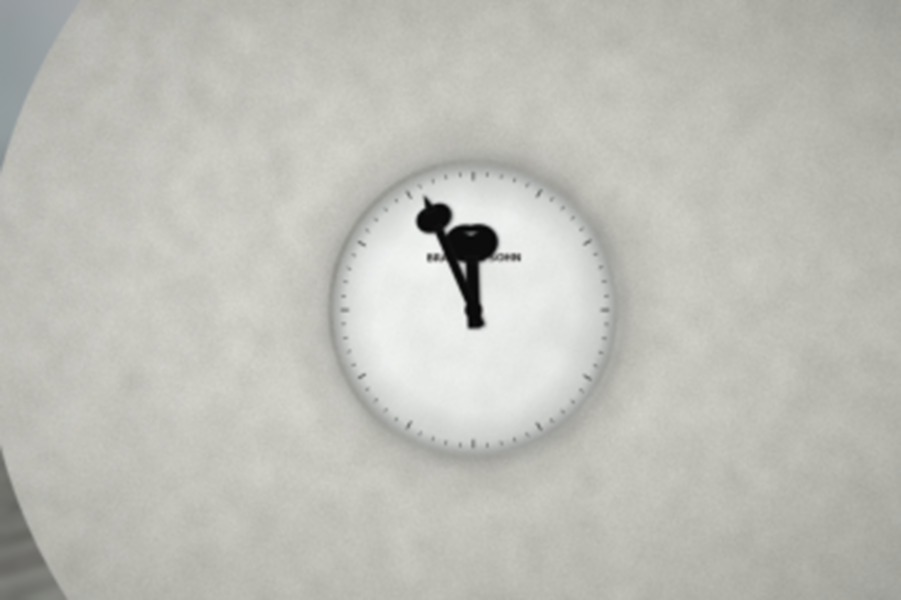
11.56
